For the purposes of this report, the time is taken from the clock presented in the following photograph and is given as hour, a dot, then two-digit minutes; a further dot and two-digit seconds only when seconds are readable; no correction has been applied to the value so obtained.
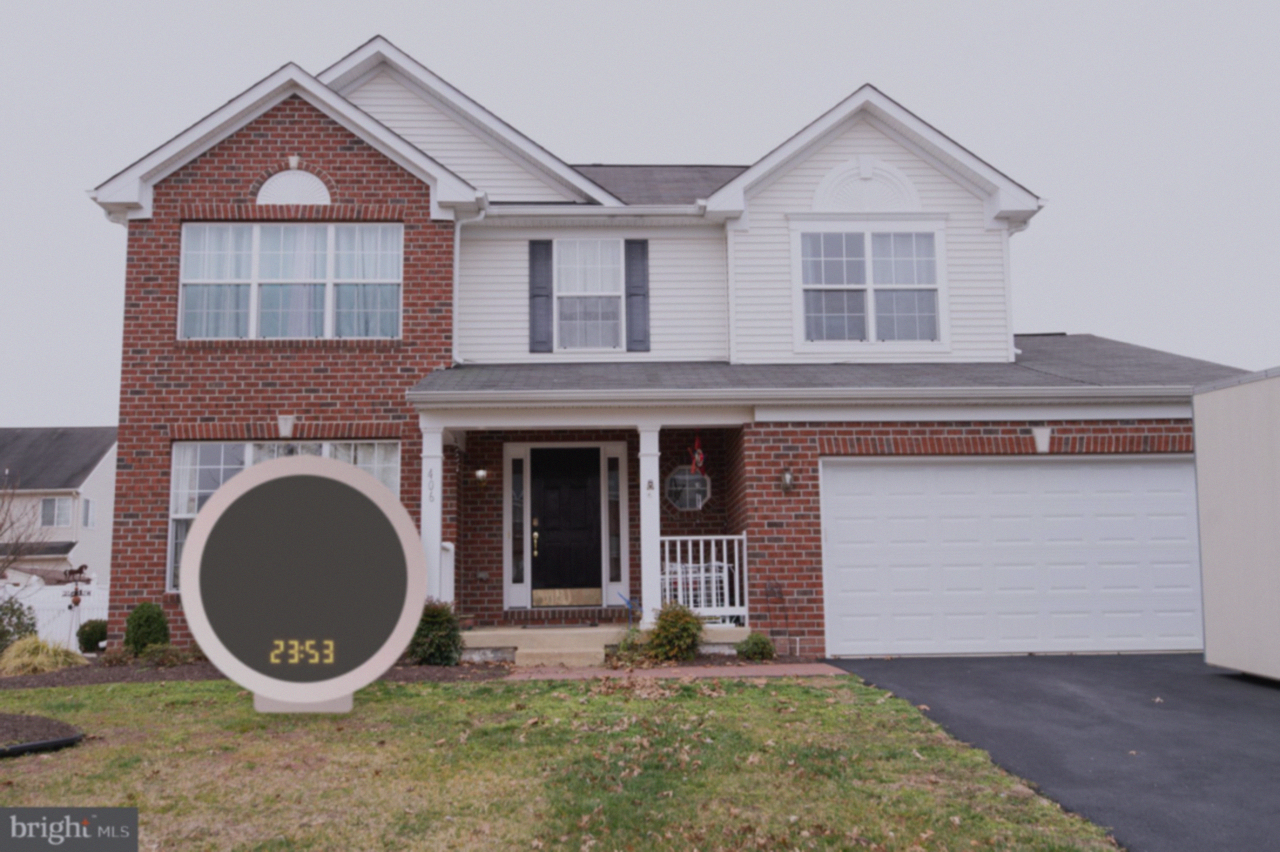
23.53
